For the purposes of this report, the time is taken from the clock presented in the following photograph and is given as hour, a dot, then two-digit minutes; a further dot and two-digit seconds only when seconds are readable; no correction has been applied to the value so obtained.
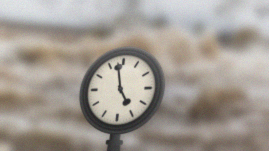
4.58
